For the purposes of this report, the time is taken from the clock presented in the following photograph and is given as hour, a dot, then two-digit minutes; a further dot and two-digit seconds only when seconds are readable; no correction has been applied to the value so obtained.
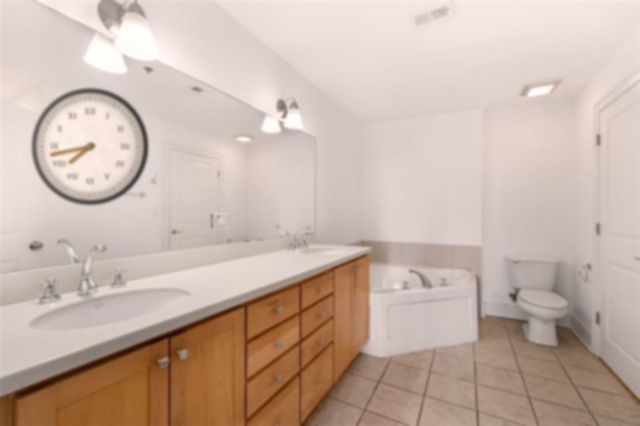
7.43
